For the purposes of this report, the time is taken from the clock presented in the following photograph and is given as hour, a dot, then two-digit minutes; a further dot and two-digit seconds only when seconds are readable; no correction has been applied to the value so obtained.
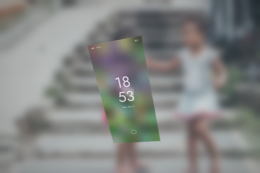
18.53
